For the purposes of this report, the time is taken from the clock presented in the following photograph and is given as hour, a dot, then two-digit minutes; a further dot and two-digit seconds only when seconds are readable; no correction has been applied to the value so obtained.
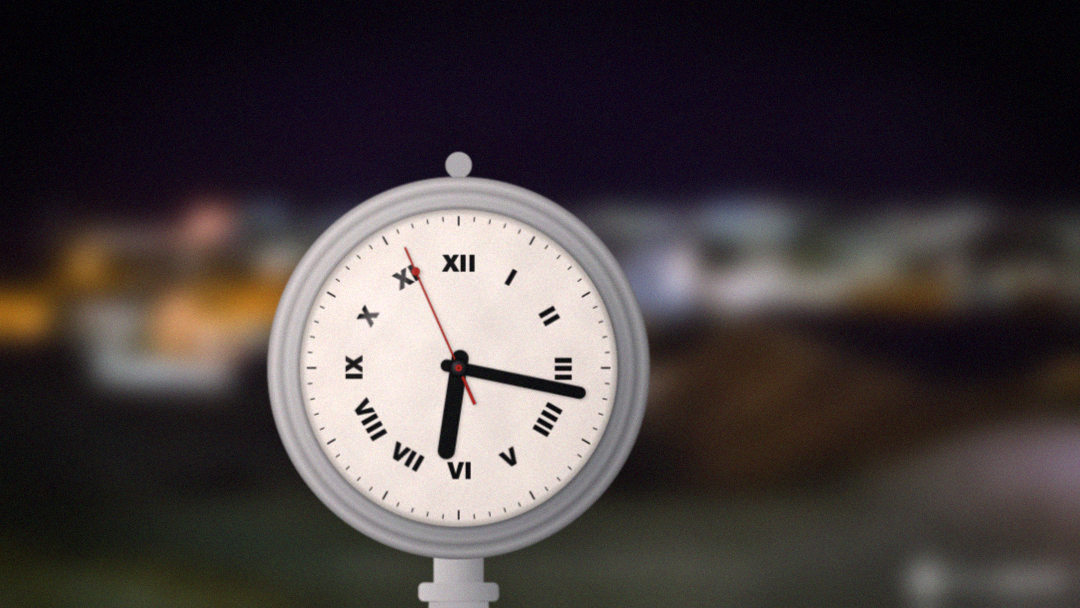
6.16.56
